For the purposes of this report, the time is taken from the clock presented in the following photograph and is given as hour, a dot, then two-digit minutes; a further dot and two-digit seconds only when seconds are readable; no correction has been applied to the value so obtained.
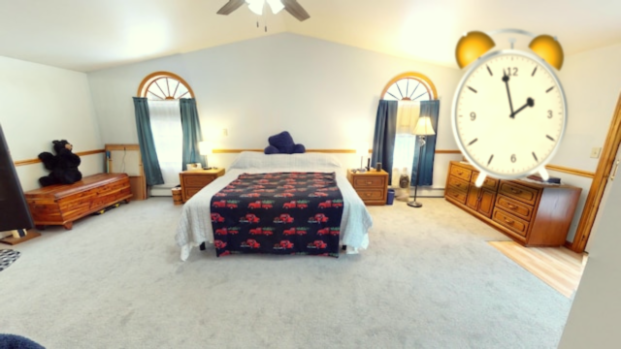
1.58
